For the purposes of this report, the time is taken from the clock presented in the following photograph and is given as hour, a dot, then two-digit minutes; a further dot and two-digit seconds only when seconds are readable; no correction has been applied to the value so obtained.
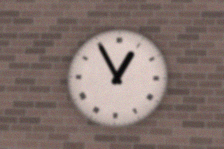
12.55
